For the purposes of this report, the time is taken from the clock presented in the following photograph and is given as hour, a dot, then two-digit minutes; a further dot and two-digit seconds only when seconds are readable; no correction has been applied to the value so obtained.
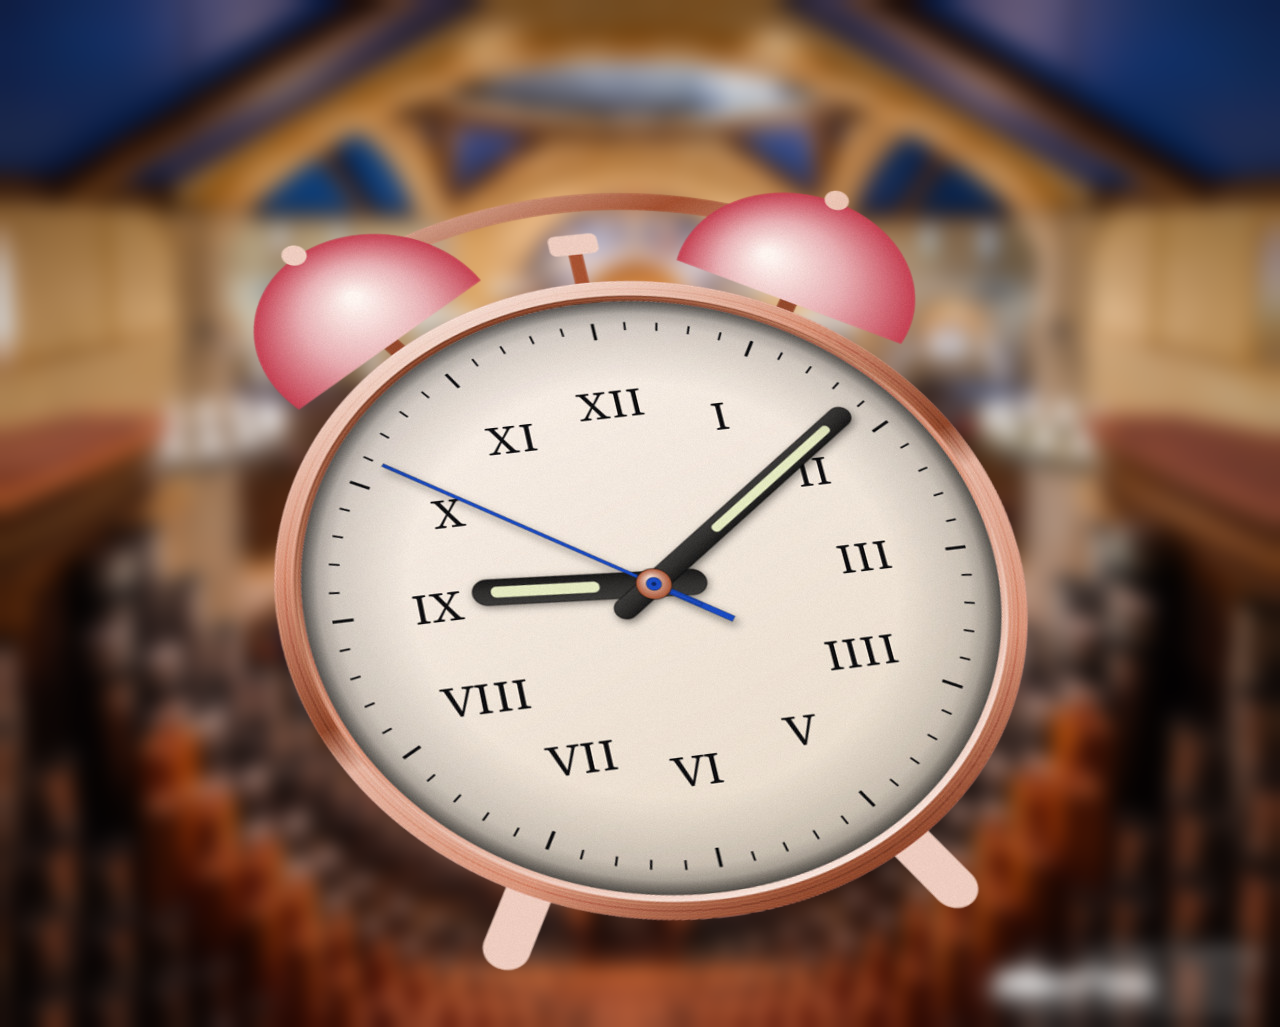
9.08.51
